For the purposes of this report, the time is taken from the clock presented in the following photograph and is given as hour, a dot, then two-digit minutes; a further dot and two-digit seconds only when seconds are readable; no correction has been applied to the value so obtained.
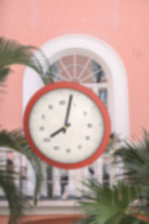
8.03
